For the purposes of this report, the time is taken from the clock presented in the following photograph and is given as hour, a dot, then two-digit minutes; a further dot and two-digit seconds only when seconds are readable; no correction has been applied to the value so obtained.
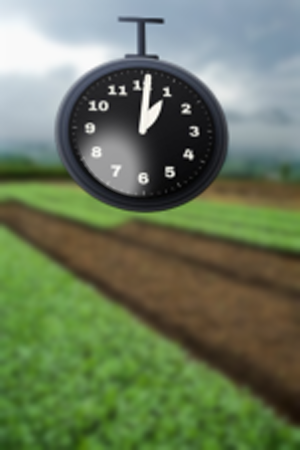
1.01
